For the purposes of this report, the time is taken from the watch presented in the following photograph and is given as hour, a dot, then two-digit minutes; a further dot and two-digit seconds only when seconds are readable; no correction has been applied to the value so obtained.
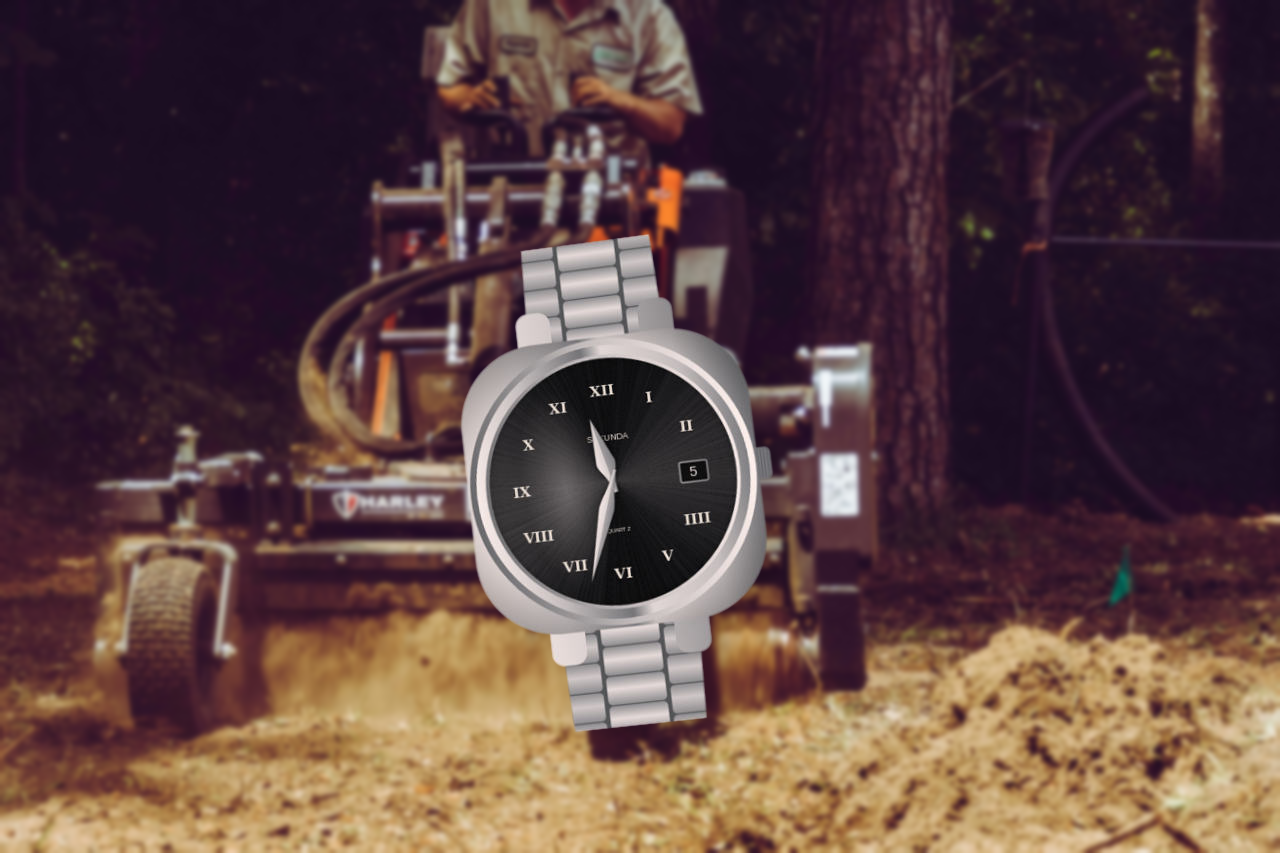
11.33
